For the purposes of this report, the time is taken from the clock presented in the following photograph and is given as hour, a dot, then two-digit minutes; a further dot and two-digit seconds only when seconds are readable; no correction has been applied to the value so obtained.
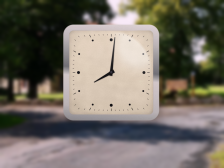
8.01
